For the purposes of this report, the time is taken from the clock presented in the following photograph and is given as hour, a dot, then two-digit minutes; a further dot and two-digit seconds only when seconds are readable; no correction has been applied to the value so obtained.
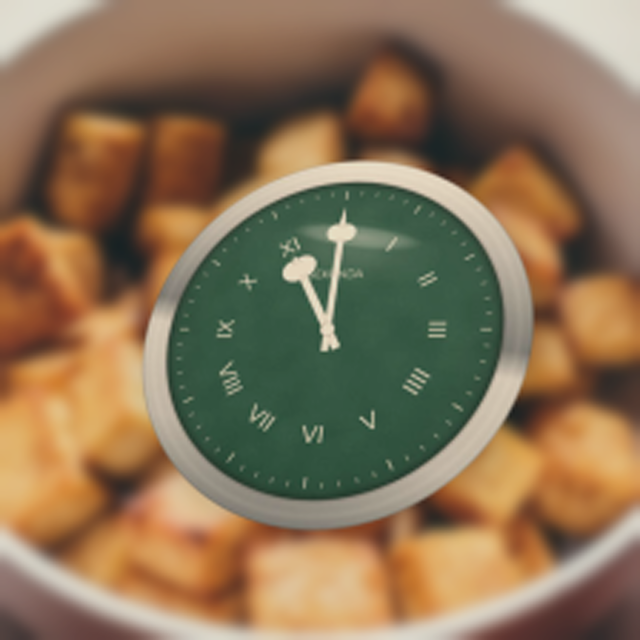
11.00
